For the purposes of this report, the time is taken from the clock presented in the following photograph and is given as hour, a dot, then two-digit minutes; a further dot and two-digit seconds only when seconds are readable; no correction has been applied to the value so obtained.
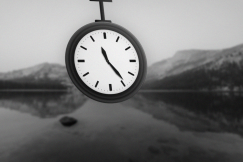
11.24
